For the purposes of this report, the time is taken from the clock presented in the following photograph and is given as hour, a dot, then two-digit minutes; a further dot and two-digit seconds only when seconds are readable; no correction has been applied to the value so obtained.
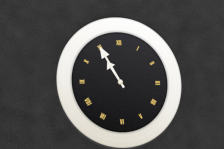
10.55
